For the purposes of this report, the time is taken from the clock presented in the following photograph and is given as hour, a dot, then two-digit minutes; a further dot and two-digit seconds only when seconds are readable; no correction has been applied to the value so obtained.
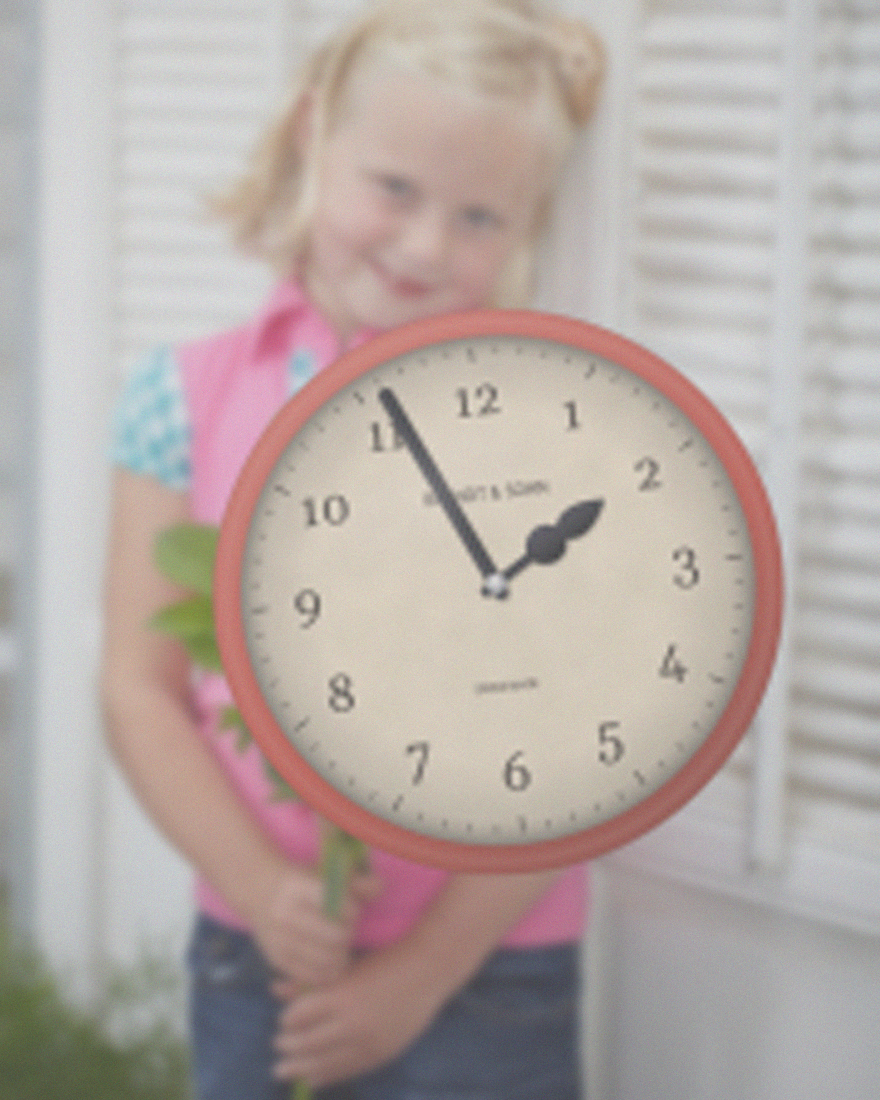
1.56
